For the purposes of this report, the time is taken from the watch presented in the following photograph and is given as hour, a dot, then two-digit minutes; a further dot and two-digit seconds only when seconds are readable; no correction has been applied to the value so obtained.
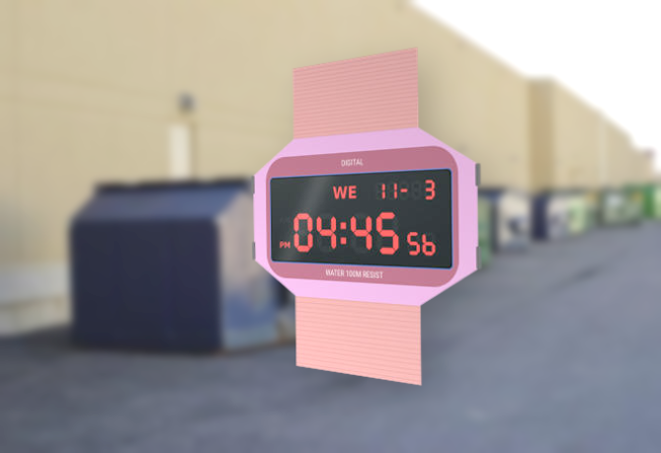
4.45.56
